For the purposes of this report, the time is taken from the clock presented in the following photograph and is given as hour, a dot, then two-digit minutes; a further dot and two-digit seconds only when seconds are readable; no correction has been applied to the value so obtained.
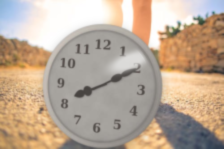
8.10
